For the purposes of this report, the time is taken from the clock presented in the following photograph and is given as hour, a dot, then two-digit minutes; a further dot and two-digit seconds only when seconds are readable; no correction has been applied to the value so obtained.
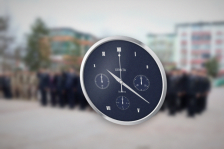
10.21
